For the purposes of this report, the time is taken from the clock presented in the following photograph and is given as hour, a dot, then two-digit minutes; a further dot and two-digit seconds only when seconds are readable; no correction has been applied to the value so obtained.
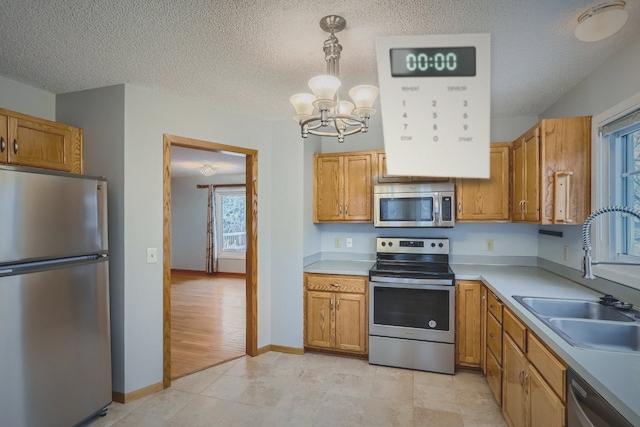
0.00
